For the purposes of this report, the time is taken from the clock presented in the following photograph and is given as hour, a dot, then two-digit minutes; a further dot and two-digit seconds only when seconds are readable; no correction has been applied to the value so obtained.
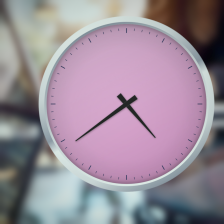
4.39
